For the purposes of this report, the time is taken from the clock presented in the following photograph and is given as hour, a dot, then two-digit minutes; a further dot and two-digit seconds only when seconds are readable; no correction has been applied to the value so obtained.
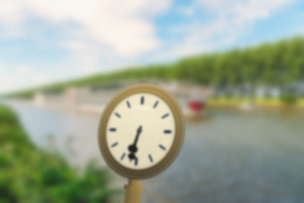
6.32
